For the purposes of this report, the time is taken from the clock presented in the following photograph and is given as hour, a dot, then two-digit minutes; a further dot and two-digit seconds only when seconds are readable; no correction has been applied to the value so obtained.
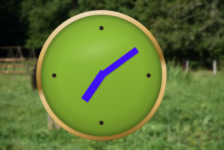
7.09
